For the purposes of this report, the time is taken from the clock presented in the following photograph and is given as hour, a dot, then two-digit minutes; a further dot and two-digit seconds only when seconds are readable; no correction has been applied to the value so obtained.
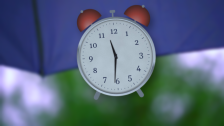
11.31
